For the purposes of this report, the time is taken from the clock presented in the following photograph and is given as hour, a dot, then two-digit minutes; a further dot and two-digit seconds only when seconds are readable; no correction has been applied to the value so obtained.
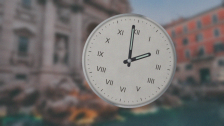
1.59
